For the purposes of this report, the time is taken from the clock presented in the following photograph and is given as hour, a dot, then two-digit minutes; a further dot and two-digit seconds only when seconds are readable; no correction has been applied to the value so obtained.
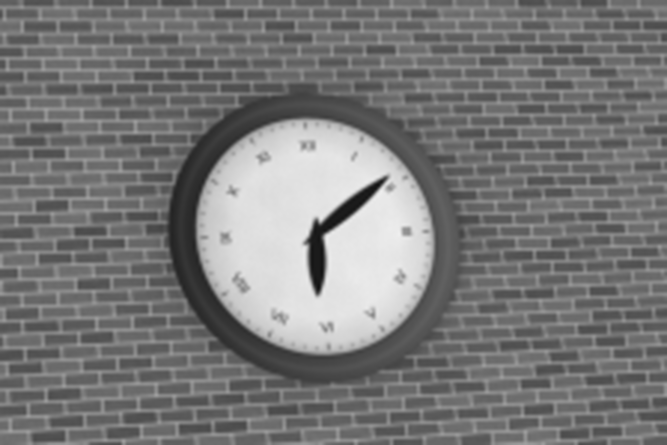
6.09
